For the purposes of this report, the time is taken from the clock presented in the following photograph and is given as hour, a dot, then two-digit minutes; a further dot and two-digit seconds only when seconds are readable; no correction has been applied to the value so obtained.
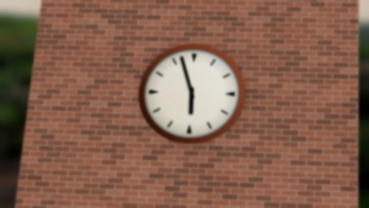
5.57
